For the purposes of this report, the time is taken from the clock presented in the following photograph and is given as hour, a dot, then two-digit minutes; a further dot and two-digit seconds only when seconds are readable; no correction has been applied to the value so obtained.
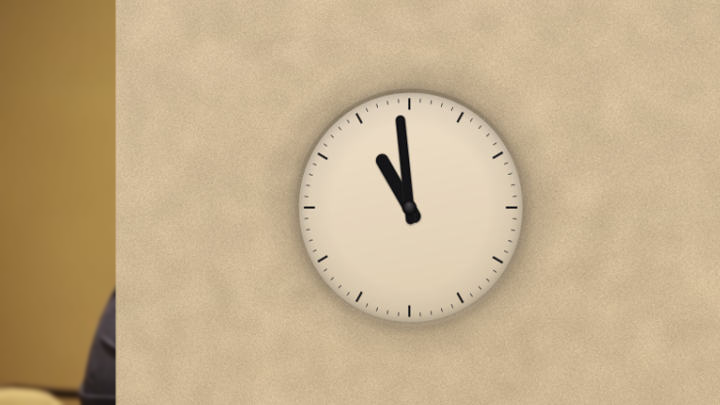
10.59
